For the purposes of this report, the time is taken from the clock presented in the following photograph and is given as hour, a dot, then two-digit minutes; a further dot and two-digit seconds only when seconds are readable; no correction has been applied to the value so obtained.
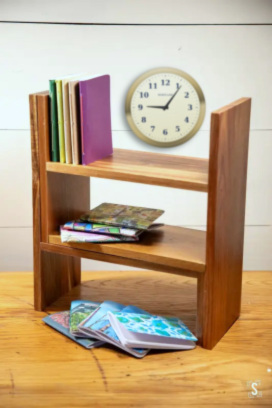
9.06
